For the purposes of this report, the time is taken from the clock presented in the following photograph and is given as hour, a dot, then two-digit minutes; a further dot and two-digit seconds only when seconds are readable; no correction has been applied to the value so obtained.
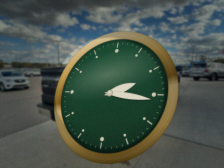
2.16
